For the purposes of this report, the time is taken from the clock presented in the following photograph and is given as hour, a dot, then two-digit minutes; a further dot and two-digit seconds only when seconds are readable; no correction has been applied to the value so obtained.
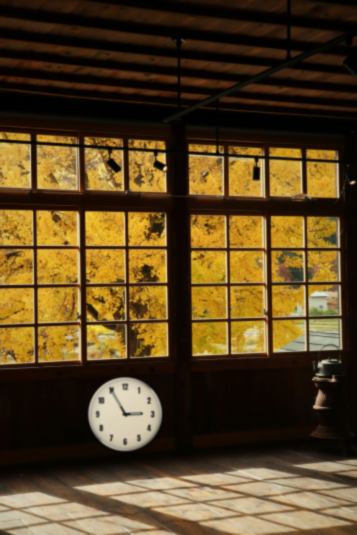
2.55
